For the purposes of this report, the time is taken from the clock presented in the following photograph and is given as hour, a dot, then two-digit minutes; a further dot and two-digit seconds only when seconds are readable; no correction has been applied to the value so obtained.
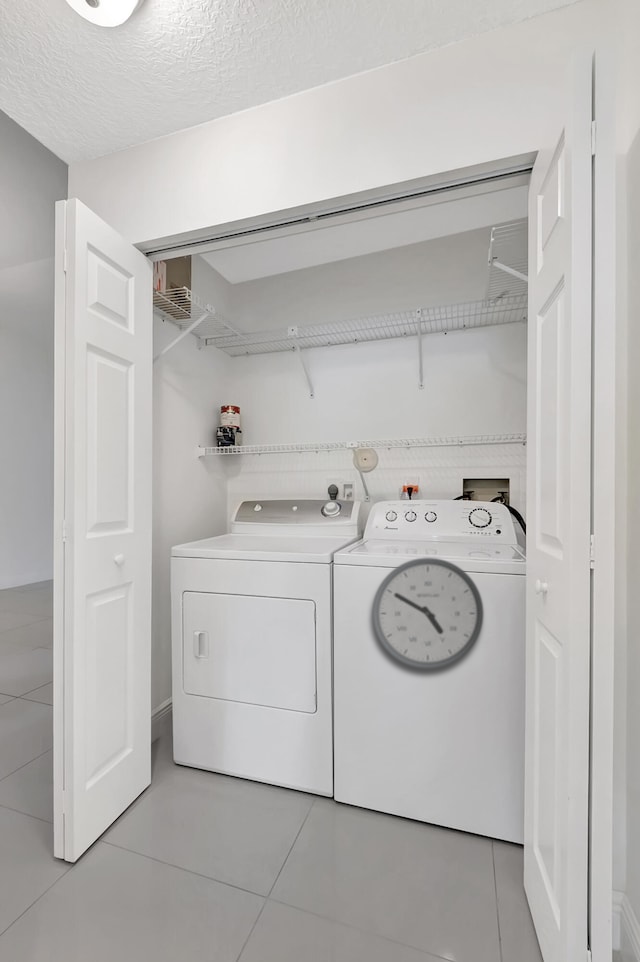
4.50
